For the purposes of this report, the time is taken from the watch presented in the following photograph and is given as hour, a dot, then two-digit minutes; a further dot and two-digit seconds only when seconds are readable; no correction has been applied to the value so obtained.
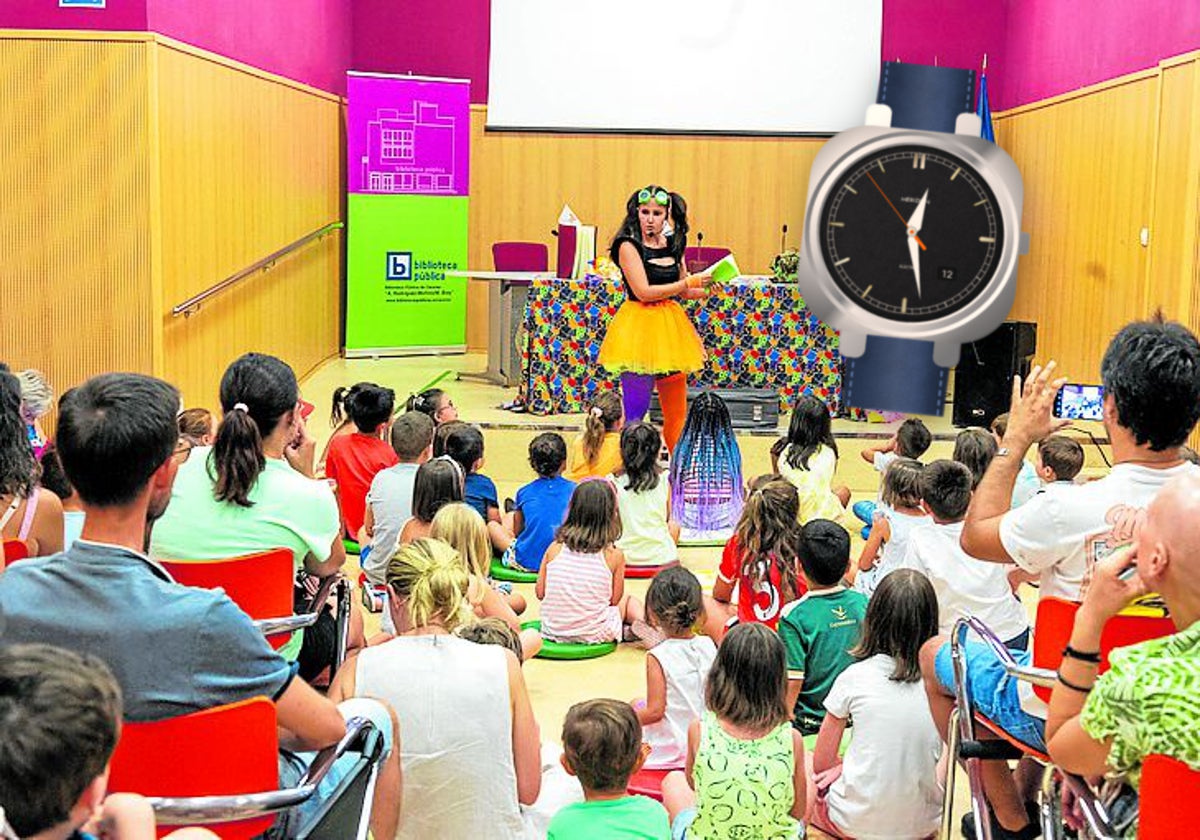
12.27.53
